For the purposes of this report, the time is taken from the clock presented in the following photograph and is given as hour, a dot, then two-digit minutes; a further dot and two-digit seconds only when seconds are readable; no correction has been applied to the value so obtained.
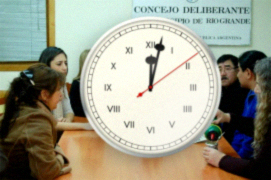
12.02.09
